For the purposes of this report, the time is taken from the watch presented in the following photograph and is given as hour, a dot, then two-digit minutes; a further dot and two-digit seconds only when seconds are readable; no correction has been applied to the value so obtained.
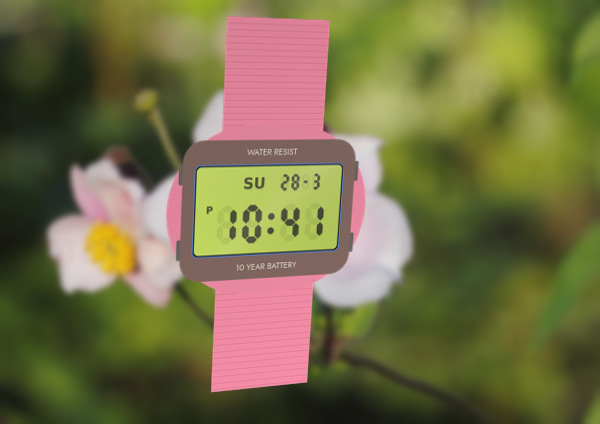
10.41
